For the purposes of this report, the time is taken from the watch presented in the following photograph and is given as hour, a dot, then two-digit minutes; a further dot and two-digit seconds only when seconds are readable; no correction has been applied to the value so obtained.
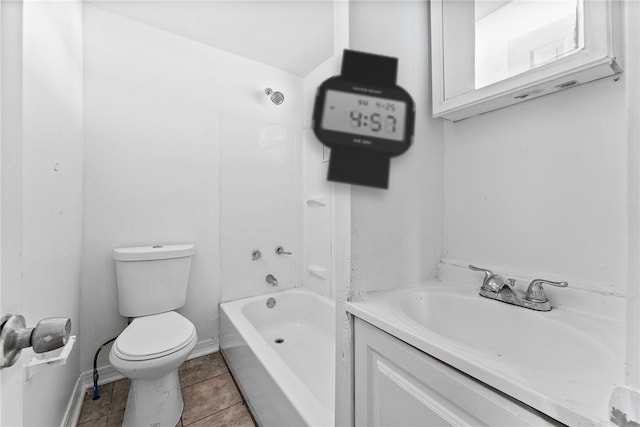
4.57
